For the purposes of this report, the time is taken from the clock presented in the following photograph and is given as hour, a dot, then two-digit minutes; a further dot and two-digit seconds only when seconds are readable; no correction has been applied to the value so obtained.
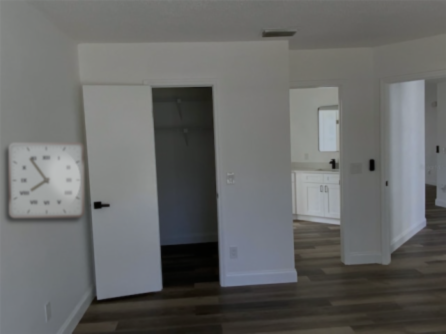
7.54
